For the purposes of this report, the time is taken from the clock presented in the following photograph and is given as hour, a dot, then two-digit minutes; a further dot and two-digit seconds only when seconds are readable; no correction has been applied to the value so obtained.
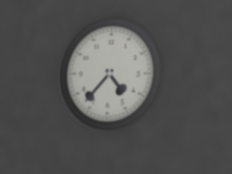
4.37
